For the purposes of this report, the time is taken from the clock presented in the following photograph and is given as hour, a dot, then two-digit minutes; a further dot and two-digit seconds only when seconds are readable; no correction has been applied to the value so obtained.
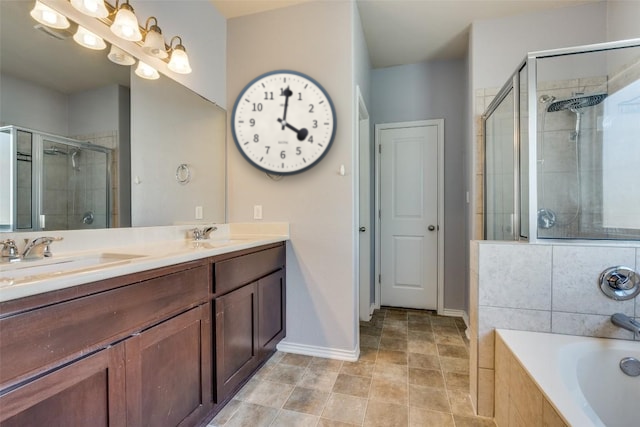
4.01
